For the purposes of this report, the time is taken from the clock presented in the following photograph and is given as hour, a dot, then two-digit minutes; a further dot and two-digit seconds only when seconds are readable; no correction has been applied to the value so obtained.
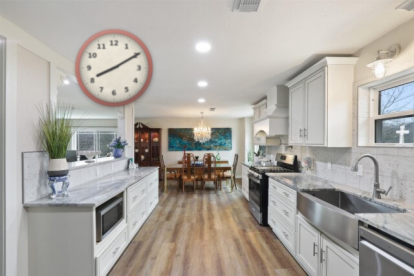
8.10
